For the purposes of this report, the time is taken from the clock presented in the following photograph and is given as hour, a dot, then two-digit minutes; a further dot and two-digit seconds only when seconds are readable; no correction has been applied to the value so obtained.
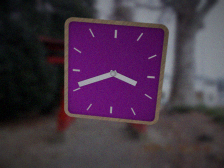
3.41
